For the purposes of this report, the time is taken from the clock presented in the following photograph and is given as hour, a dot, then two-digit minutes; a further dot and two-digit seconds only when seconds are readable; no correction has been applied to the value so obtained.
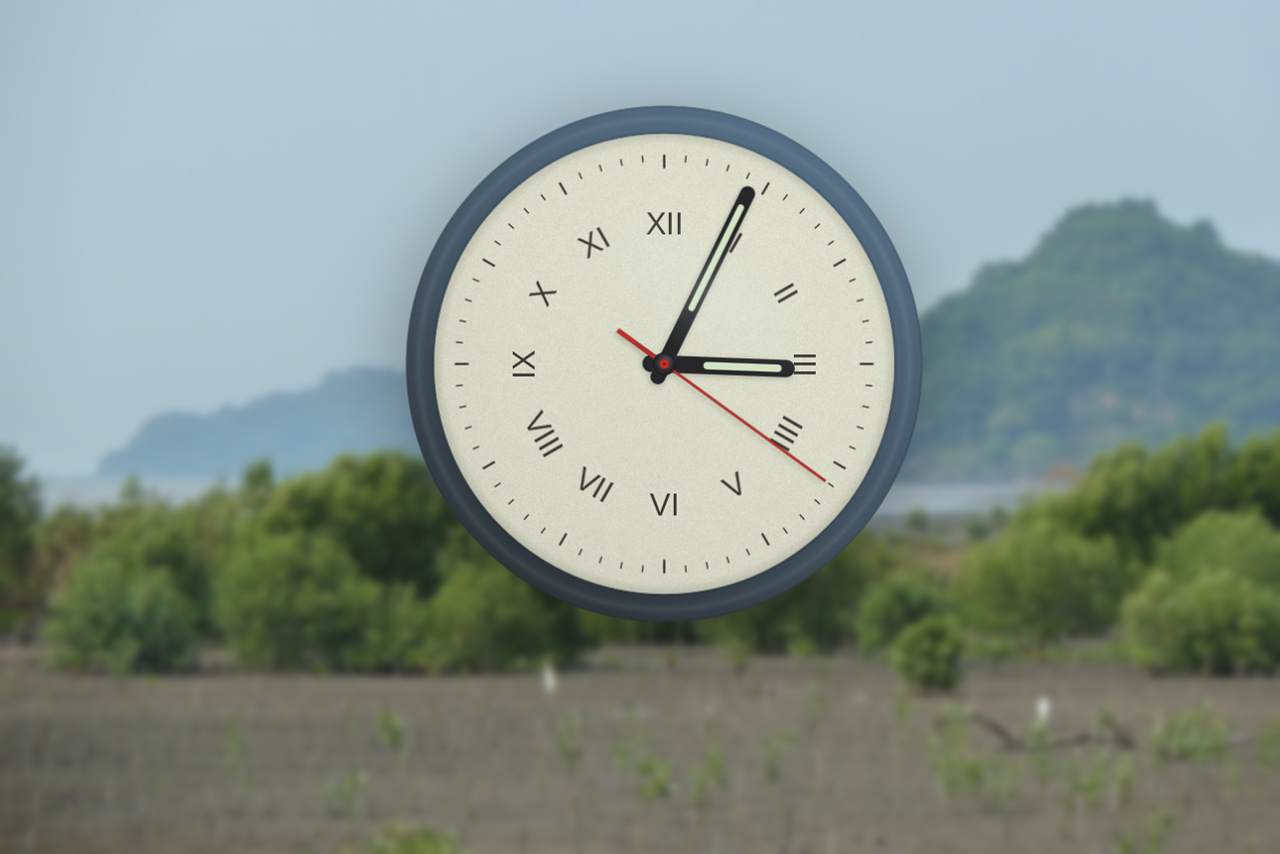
3.04.21
